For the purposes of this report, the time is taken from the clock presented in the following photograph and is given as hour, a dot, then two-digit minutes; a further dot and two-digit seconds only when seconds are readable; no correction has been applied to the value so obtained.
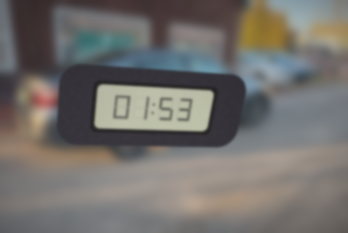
1.53
